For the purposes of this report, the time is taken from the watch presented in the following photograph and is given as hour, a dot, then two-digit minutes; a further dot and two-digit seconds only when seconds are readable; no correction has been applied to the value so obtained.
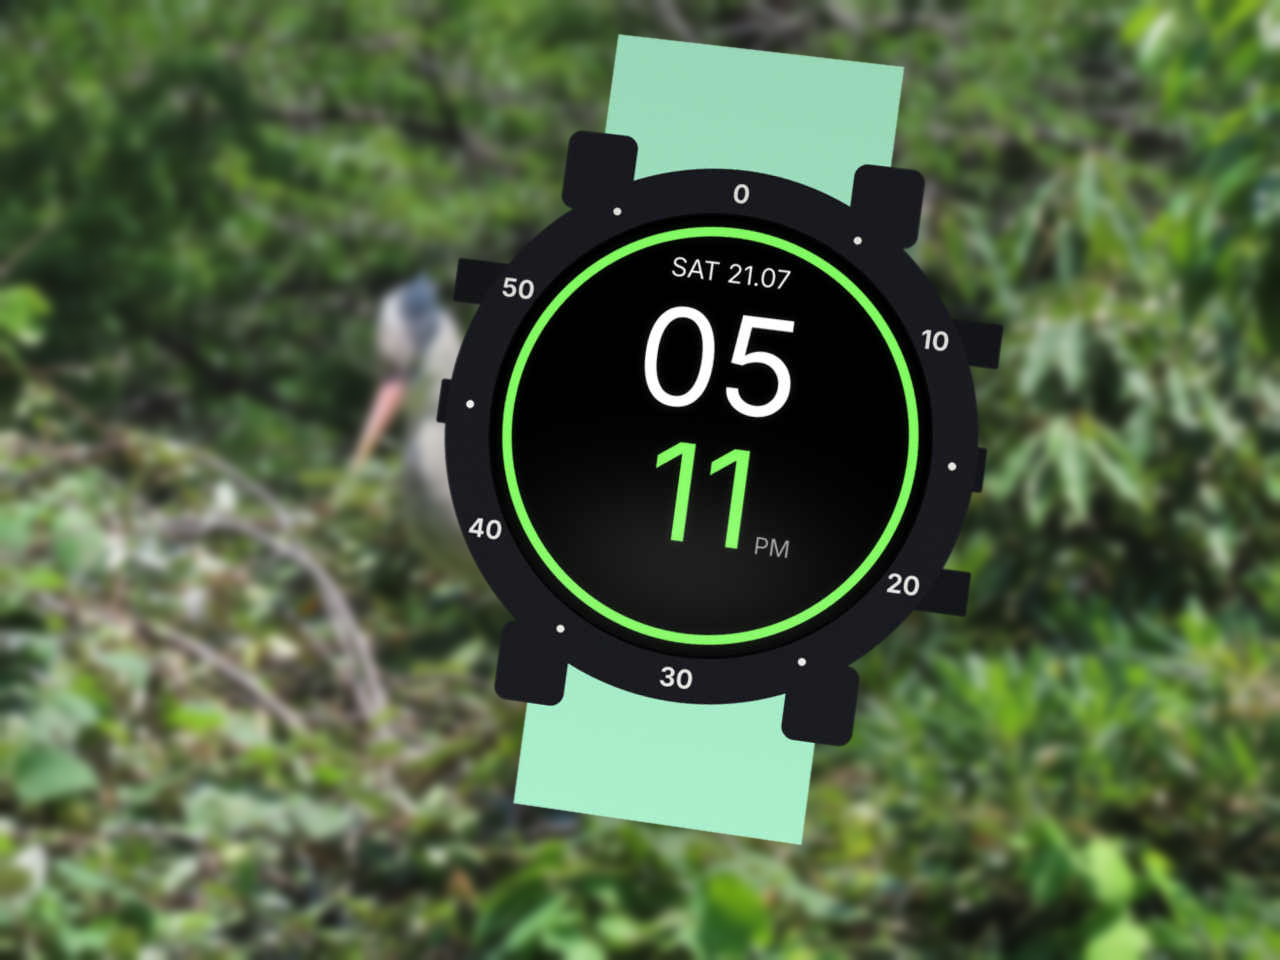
5.11
